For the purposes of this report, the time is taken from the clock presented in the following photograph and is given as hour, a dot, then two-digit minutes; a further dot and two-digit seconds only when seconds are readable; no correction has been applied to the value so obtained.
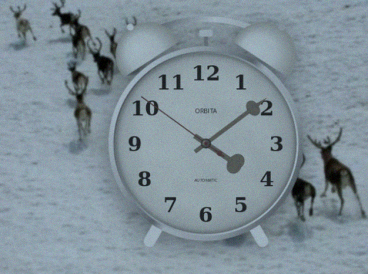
4.08.51
